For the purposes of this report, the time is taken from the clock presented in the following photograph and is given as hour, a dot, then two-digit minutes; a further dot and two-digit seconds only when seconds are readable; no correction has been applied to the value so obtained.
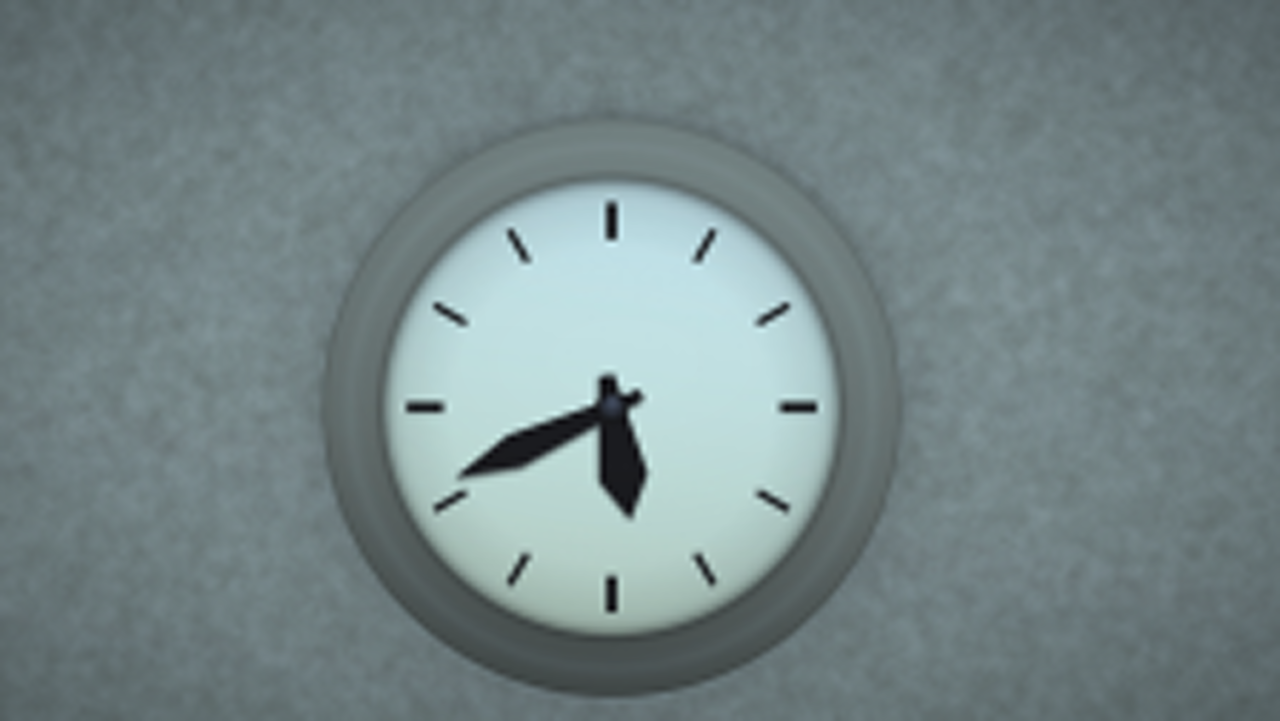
5.41
